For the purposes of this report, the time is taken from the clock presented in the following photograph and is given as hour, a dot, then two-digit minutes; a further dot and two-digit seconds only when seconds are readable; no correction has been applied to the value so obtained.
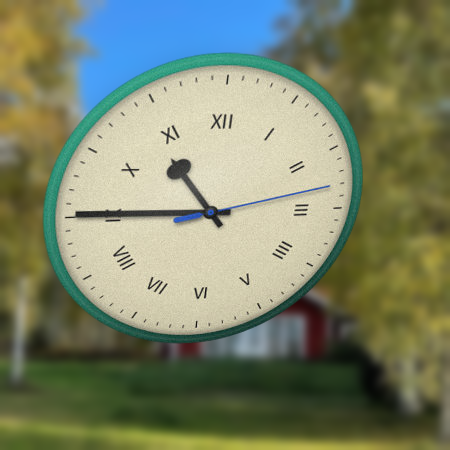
10.45.13
